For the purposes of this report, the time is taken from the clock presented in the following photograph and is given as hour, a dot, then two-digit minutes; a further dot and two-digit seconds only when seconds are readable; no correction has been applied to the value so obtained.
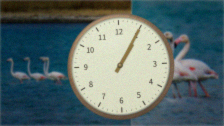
1.05
